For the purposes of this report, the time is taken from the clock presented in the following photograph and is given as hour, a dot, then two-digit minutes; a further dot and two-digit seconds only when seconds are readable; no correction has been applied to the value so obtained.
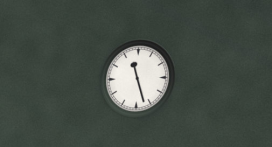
11.27
